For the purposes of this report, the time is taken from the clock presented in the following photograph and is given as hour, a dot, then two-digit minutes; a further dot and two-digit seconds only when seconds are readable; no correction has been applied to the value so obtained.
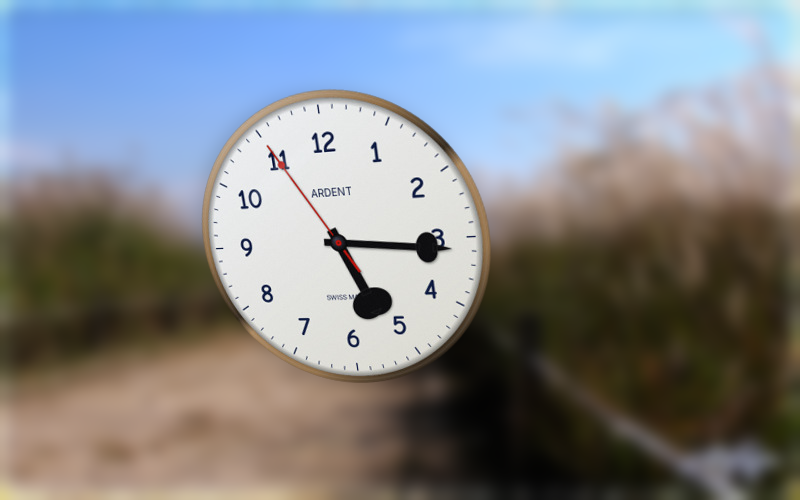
5.15.55
